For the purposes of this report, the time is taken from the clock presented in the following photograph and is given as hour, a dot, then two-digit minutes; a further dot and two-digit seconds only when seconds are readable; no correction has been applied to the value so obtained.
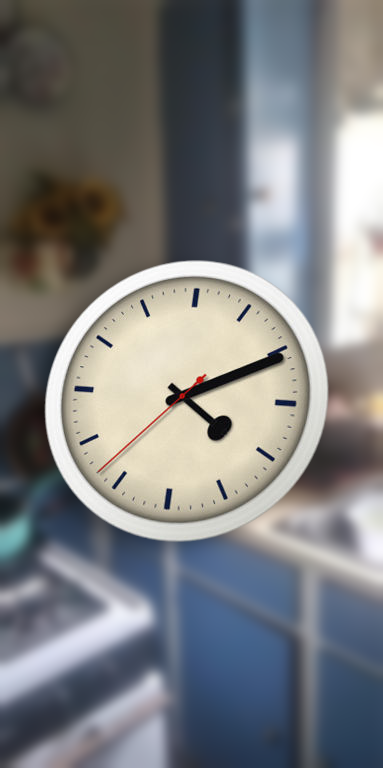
4.10.37
